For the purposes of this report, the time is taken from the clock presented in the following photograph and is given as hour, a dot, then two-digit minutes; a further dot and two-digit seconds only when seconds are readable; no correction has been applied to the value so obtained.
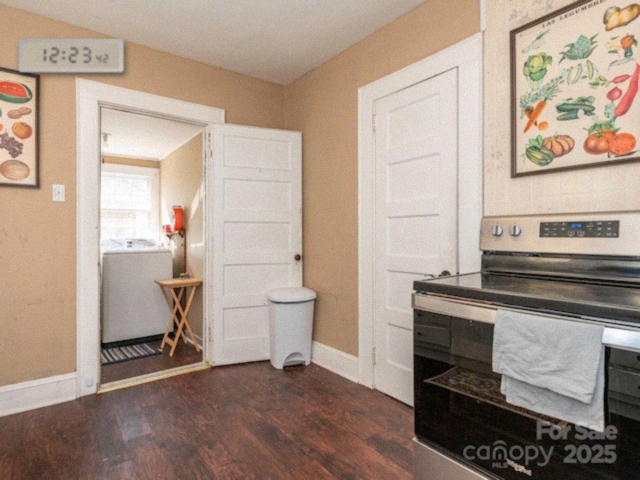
12.23
